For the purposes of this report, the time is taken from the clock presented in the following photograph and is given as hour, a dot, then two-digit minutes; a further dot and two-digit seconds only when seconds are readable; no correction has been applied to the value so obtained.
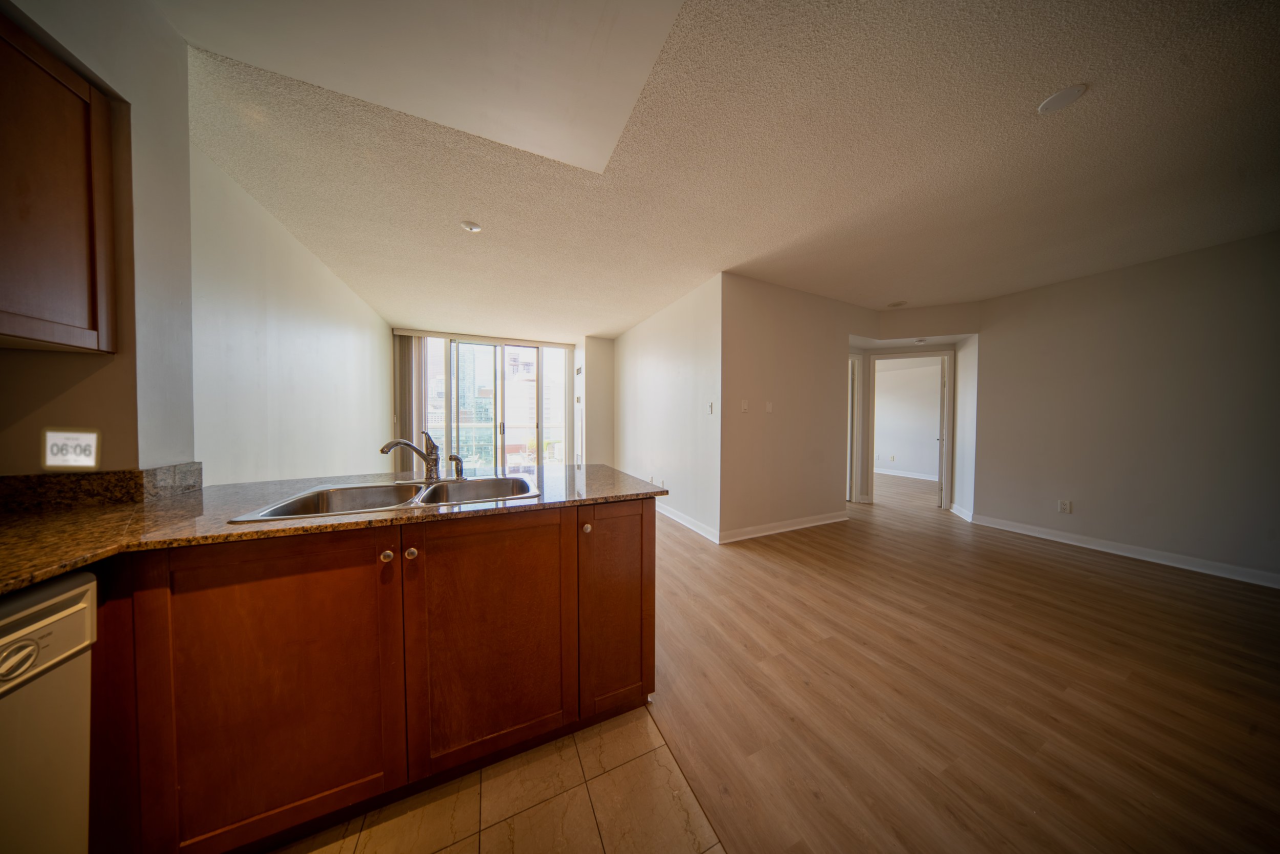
6.06
